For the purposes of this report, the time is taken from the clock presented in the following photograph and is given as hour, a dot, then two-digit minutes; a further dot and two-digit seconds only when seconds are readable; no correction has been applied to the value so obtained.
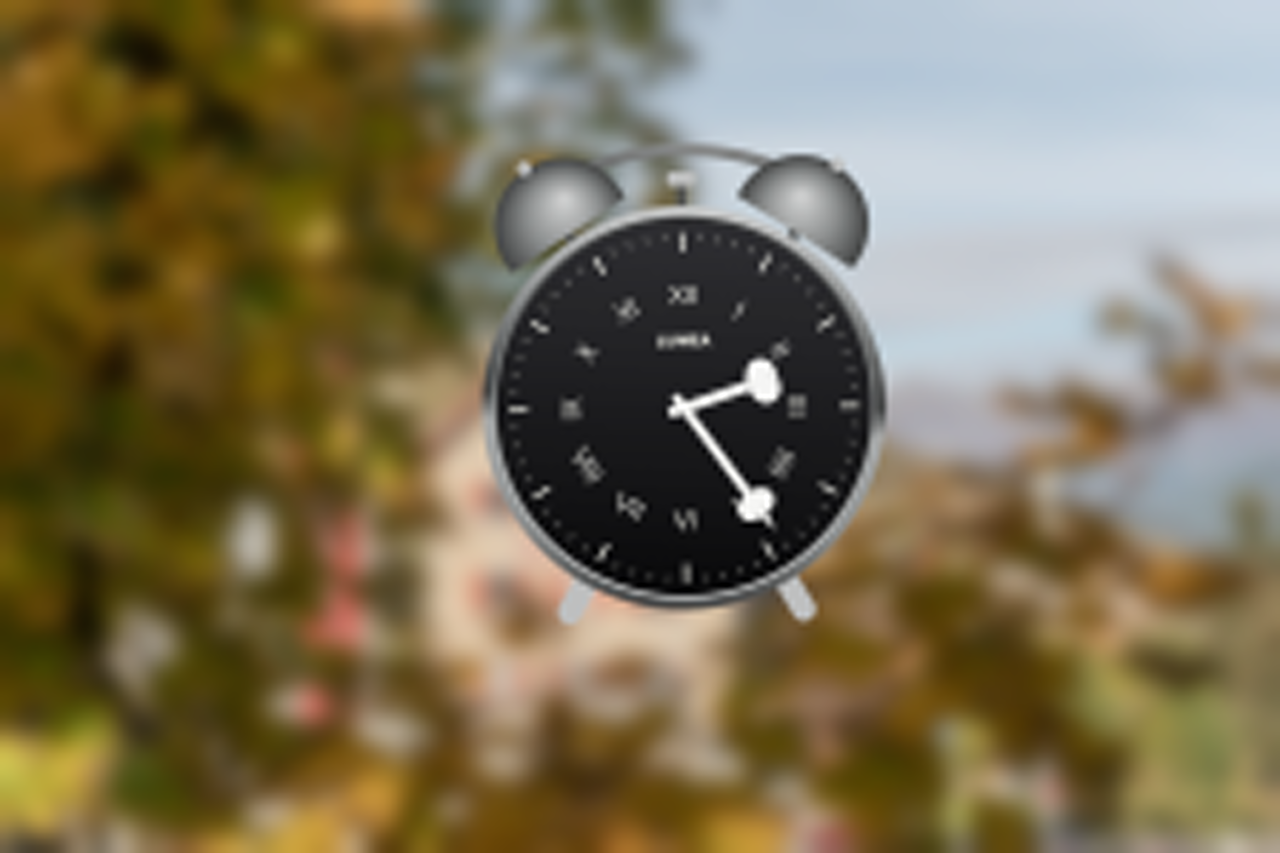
2.24
